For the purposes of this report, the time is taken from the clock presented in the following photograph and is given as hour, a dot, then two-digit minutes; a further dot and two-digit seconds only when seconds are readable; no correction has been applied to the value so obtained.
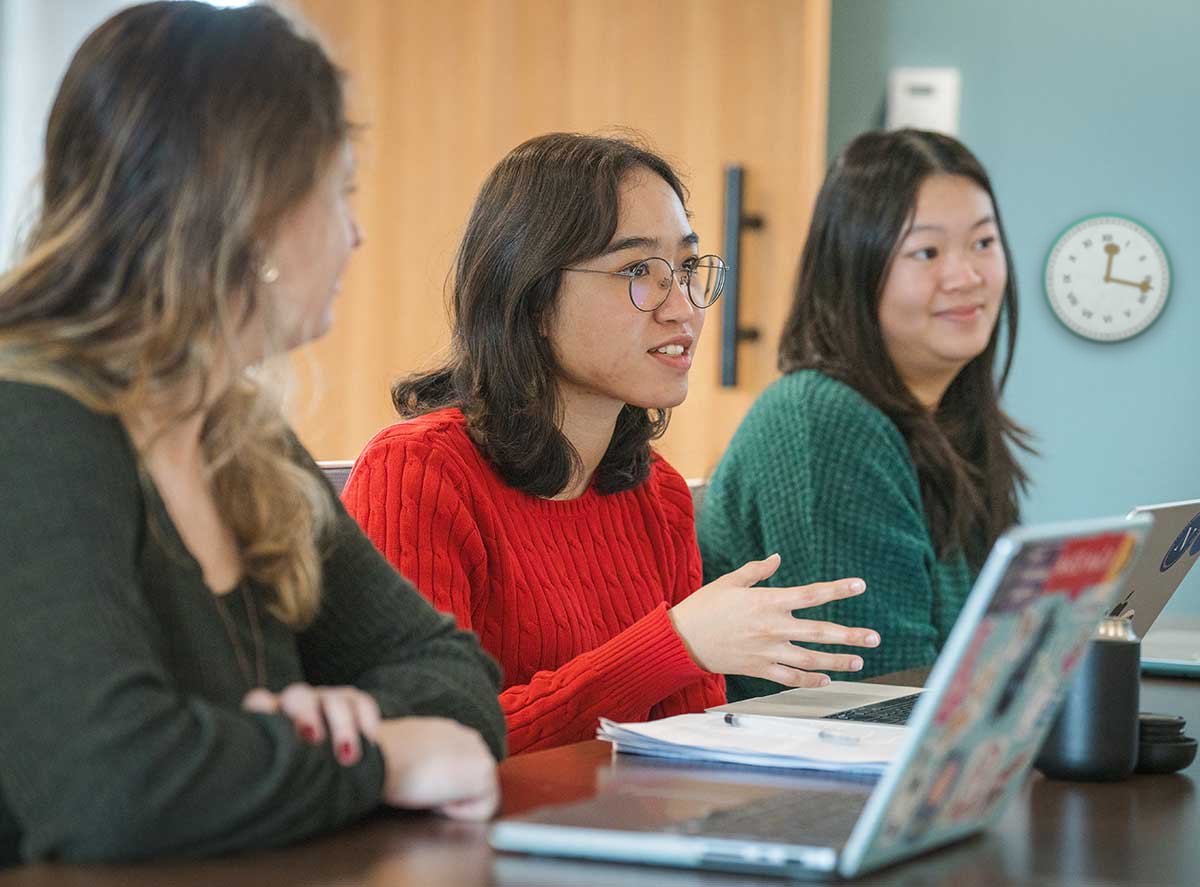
12.17
